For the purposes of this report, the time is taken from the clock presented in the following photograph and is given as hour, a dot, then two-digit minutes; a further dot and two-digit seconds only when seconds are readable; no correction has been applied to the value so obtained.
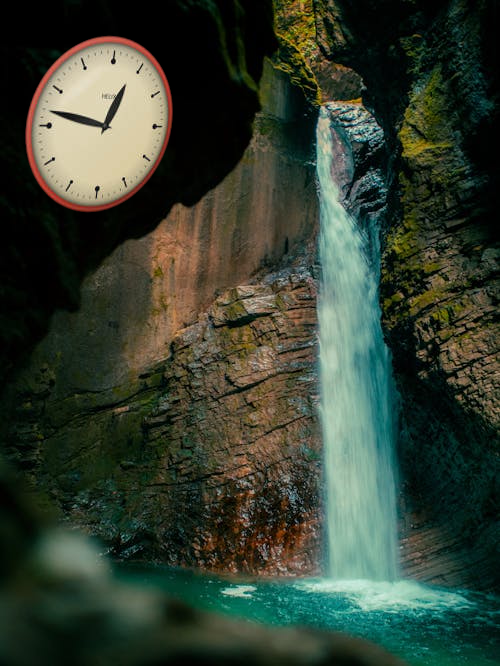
12.47
